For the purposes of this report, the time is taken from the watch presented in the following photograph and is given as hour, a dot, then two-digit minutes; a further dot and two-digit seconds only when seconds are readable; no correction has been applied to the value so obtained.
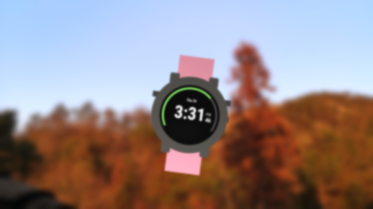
3.31
